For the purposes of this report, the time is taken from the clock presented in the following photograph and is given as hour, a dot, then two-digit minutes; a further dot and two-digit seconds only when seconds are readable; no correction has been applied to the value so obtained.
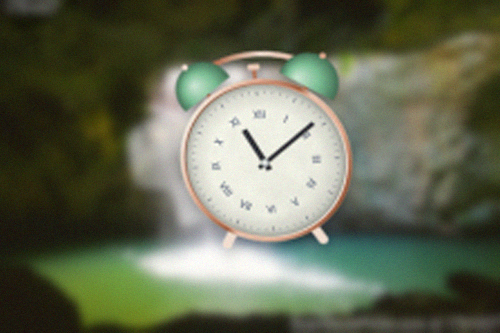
11.09
